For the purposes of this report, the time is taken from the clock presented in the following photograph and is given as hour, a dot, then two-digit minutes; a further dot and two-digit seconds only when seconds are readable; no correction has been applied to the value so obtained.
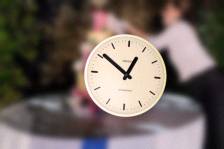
12.51
